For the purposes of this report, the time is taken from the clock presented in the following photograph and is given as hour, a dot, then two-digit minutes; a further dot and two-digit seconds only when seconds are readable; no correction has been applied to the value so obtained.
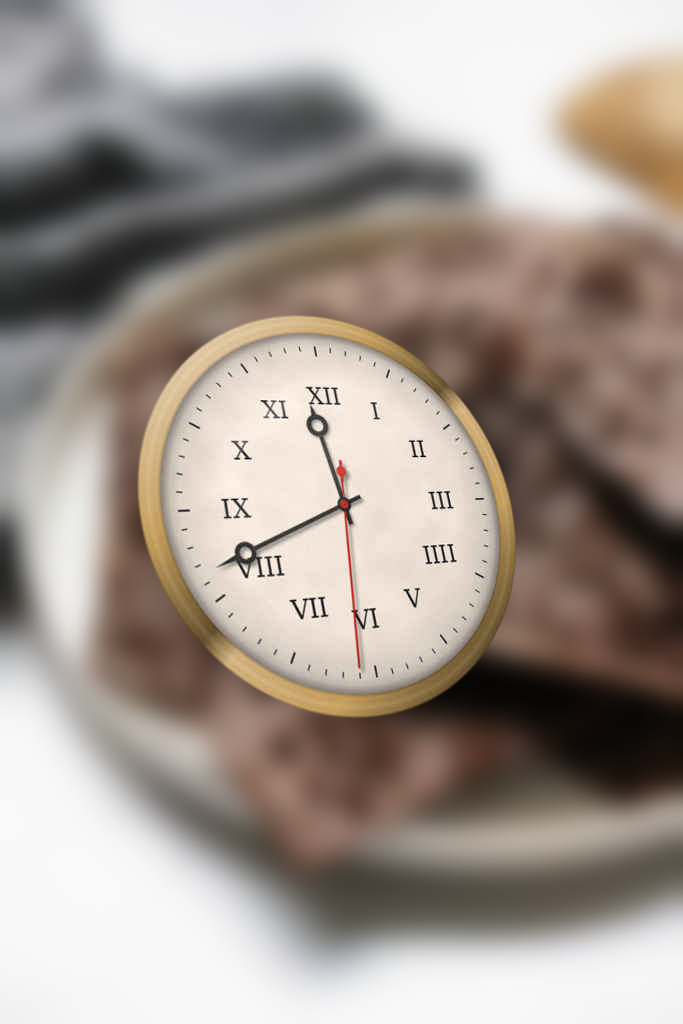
11.41.31
